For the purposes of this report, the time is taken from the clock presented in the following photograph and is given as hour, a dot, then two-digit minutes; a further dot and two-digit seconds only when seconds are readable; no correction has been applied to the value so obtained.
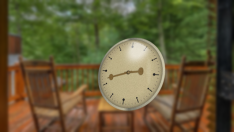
2.42
